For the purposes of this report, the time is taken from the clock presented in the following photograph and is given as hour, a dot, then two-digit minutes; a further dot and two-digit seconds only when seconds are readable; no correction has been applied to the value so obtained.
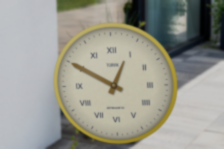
12.50
